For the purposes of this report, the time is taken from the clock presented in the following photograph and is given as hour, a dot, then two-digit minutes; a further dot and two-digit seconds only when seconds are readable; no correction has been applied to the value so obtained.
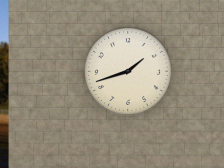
1.42
